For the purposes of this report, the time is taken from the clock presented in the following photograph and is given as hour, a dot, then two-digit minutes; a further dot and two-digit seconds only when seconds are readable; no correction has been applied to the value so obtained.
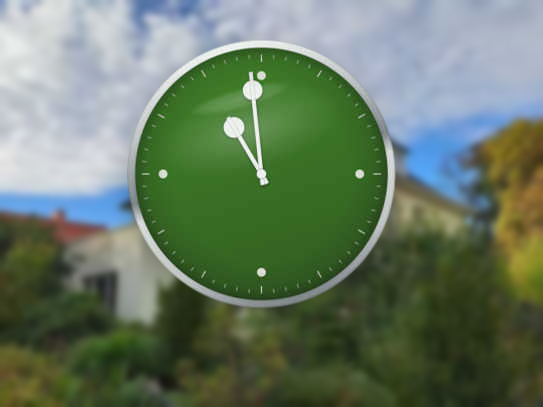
10.59
